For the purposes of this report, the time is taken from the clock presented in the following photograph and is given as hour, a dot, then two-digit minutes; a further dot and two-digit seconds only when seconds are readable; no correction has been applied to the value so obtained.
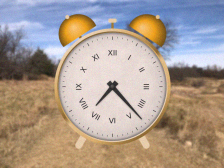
7.23
